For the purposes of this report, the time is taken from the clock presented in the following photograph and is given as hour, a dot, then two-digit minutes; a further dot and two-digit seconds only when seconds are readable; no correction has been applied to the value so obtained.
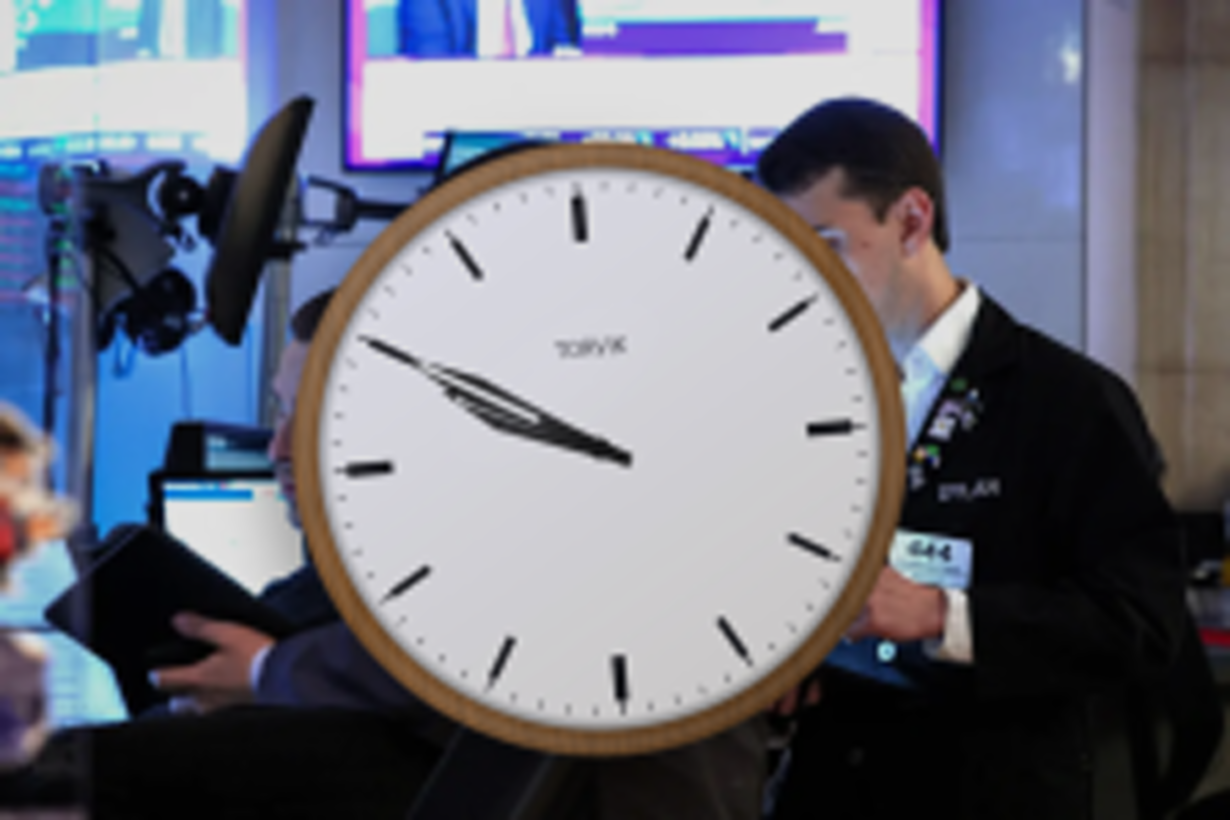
9.50
